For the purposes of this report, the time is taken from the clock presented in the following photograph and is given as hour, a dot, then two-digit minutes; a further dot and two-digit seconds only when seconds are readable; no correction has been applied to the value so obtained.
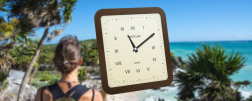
11.10
